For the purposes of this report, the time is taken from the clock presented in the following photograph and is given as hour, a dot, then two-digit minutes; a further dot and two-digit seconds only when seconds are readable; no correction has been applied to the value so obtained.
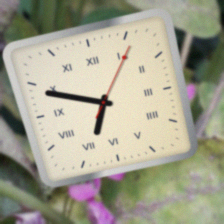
6.49.06
